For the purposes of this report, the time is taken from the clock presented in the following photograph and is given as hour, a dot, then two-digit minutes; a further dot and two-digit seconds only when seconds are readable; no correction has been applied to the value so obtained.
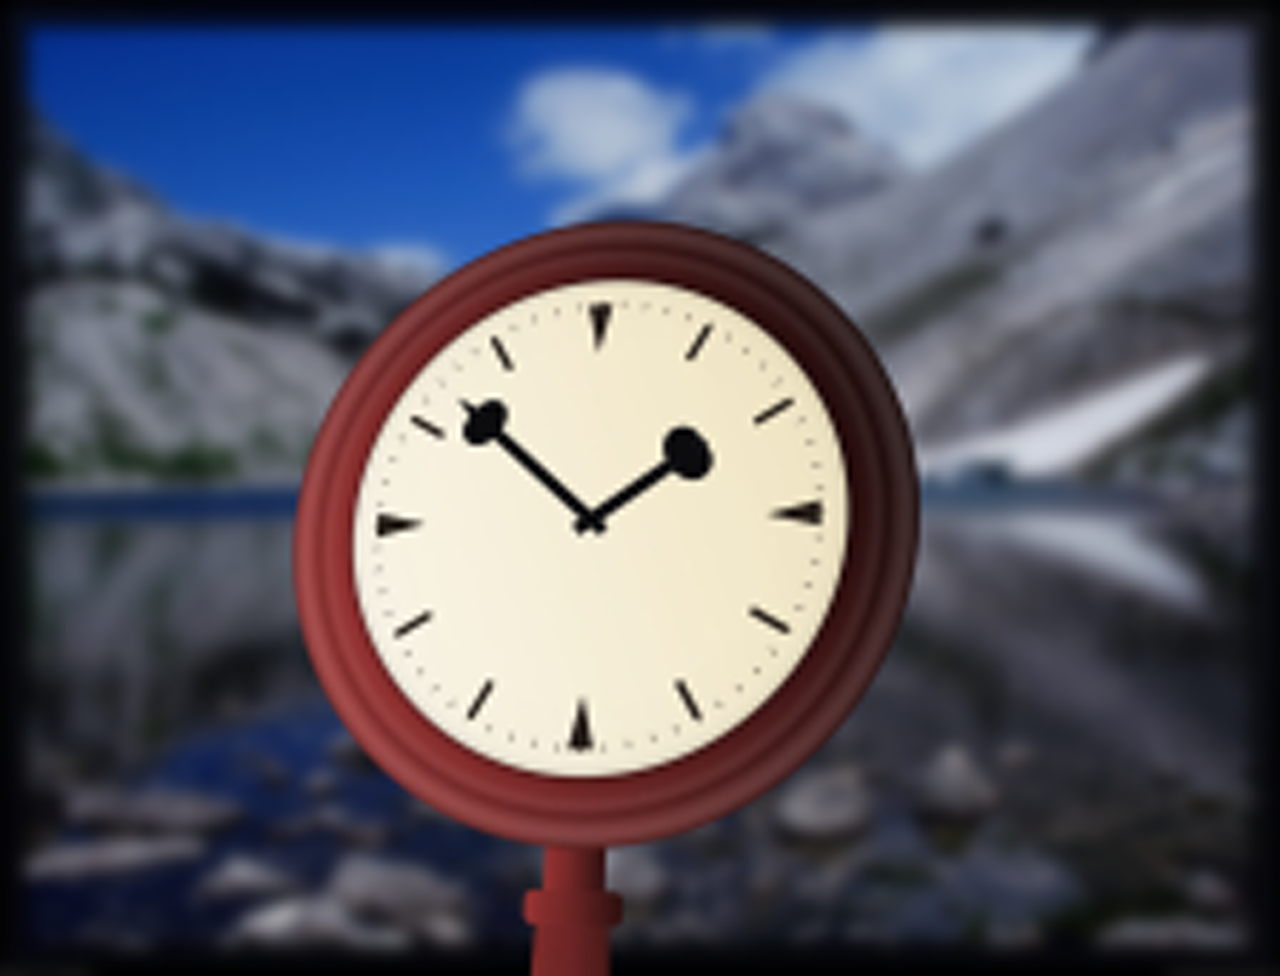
1.52
